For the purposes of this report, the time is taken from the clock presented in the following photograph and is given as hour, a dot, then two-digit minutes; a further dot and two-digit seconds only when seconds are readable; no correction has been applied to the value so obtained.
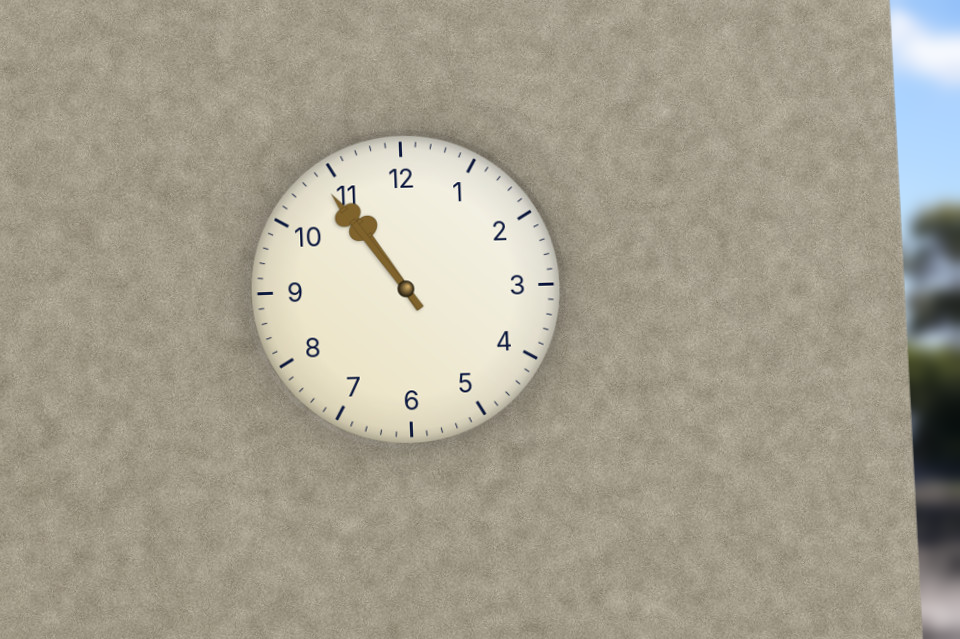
10.54
